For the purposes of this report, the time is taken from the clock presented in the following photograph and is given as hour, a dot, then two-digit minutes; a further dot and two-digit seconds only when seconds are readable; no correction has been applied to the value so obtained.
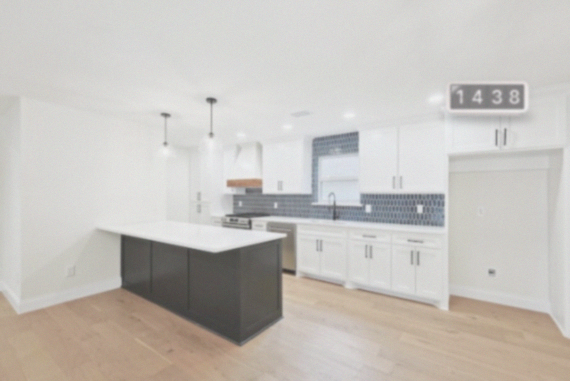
14.38
